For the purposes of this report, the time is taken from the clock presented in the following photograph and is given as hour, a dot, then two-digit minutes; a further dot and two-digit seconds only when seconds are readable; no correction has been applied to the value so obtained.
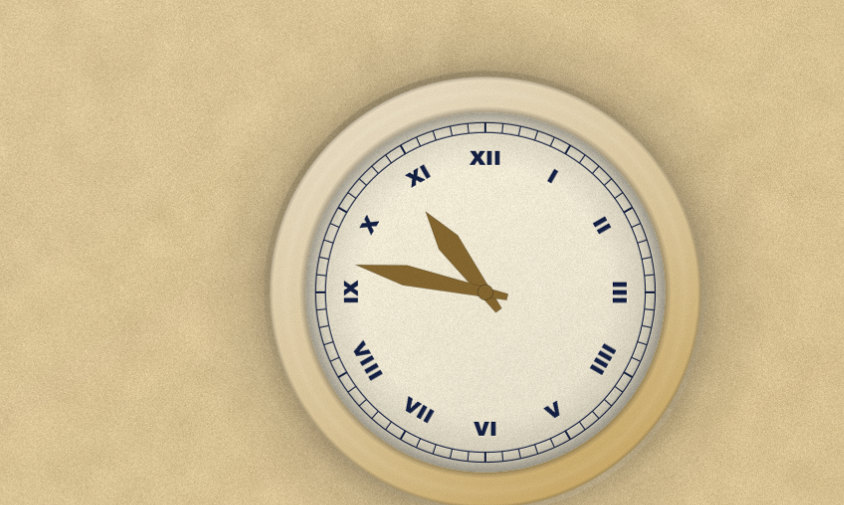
10.47
